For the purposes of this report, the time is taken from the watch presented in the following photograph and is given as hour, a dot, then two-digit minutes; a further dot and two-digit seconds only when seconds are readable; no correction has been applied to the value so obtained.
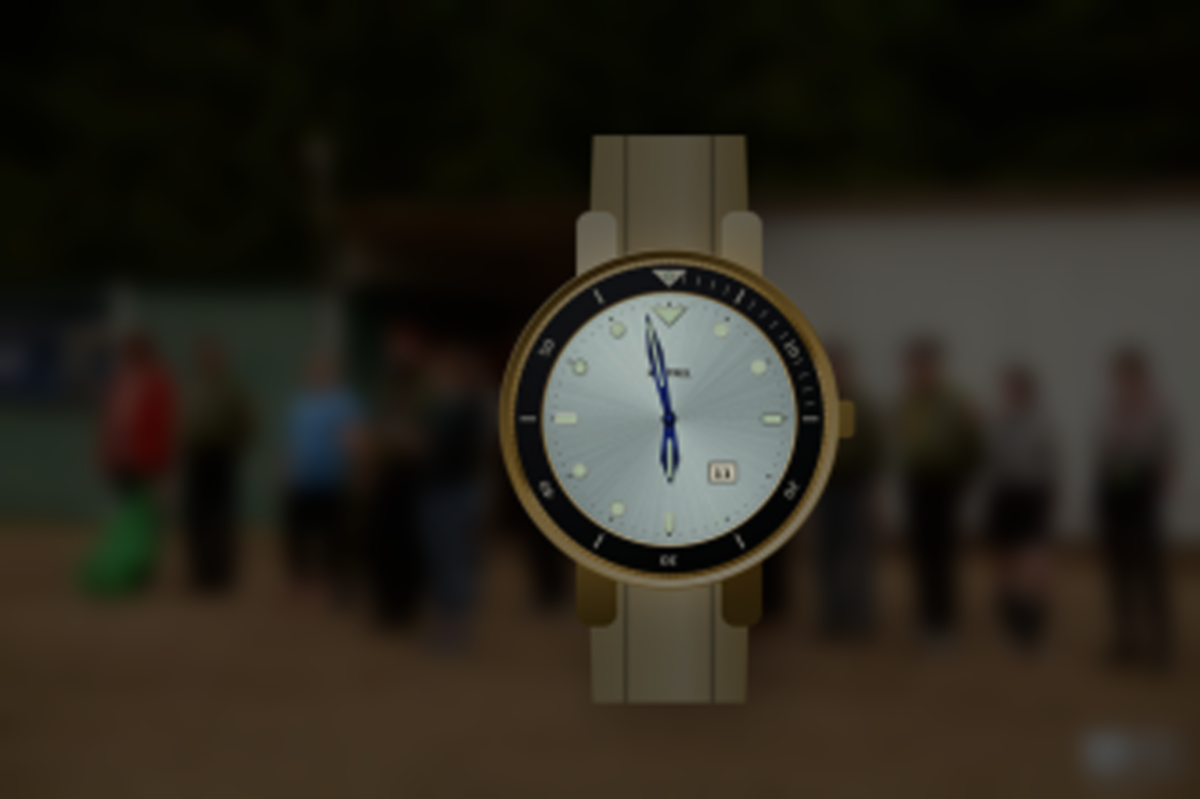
5.58
